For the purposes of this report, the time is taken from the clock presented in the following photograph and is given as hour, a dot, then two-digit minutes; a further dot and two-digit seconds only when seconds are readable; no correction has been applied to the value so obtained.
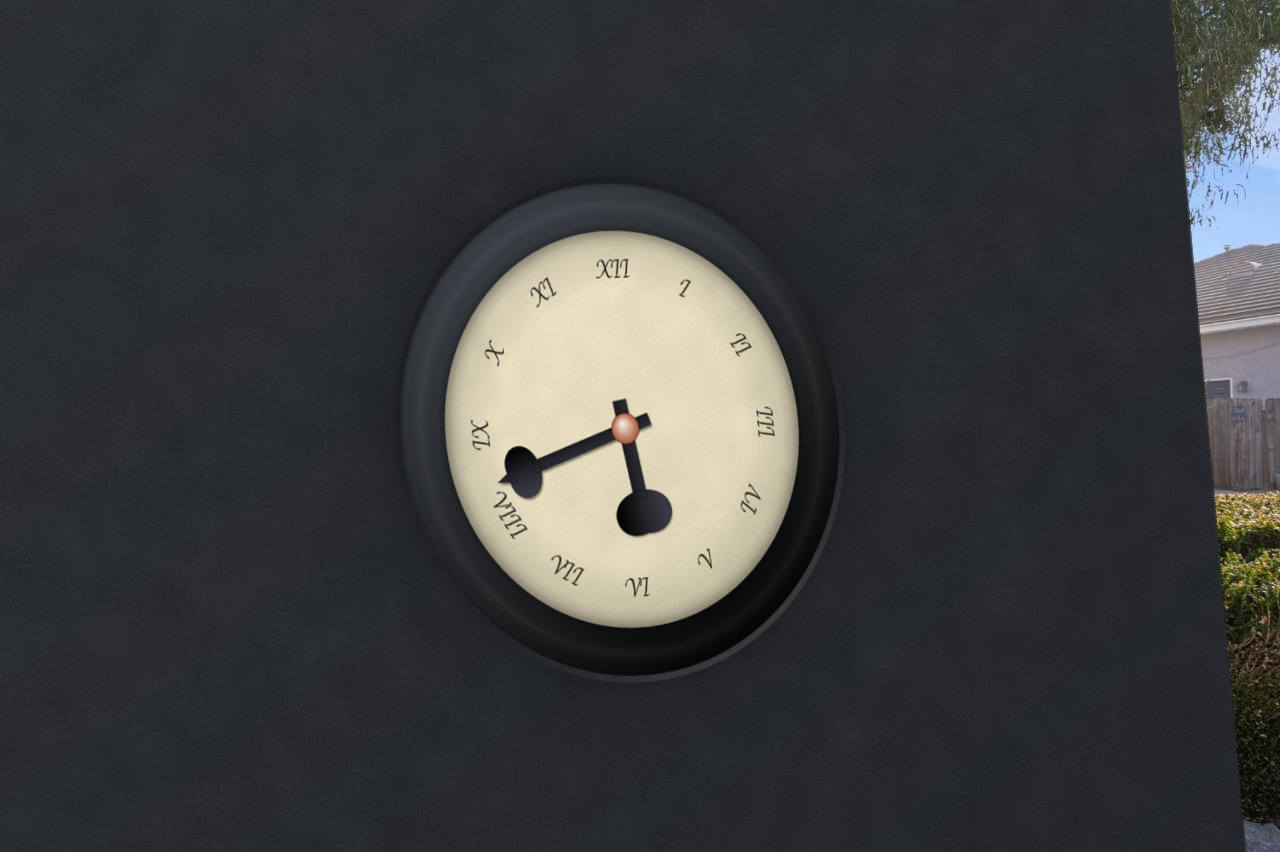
5.42
